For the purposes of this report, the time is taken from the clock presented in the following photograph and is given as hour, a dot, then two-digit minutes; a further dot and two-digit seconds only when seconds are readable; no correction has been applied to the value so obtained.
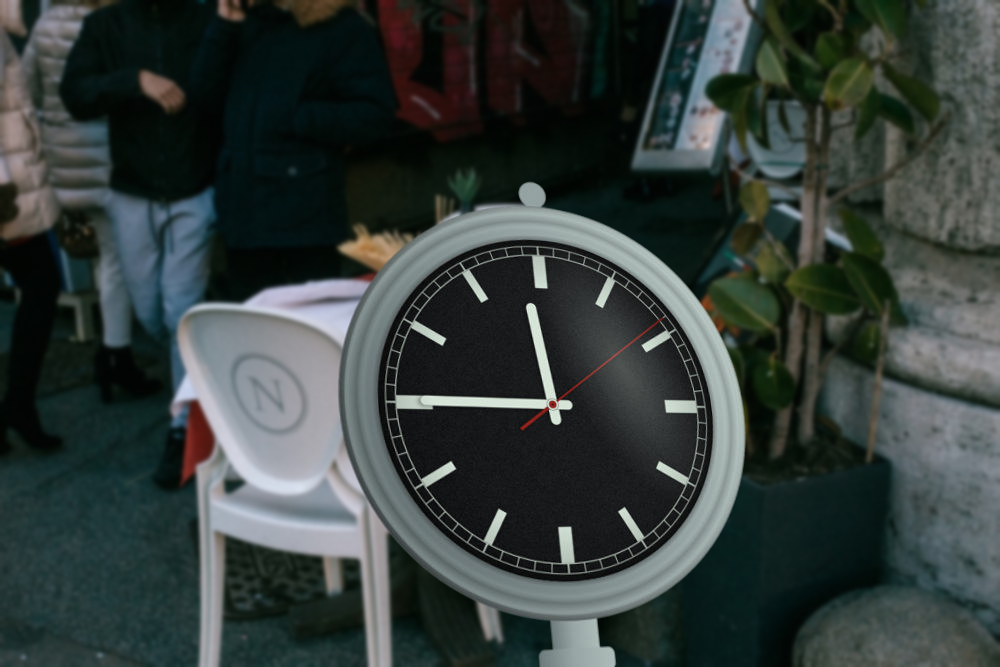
11.45.09
